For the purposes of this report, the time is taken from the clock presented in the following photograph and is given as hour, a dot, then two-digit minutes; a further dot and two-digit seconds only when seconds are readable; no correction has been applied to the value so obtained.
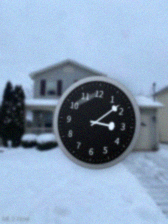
3.08
